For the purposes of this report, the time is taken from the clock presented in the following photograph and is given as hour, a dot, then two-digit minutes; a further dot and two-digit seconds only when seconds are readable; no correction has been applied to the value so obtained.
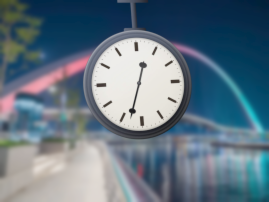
12.33
